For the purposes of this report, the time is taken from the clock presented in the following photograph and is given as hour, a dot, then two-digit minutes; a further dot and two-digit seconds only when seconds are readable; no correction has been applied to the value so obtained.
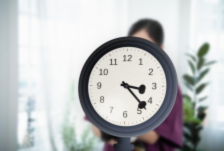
3.23
